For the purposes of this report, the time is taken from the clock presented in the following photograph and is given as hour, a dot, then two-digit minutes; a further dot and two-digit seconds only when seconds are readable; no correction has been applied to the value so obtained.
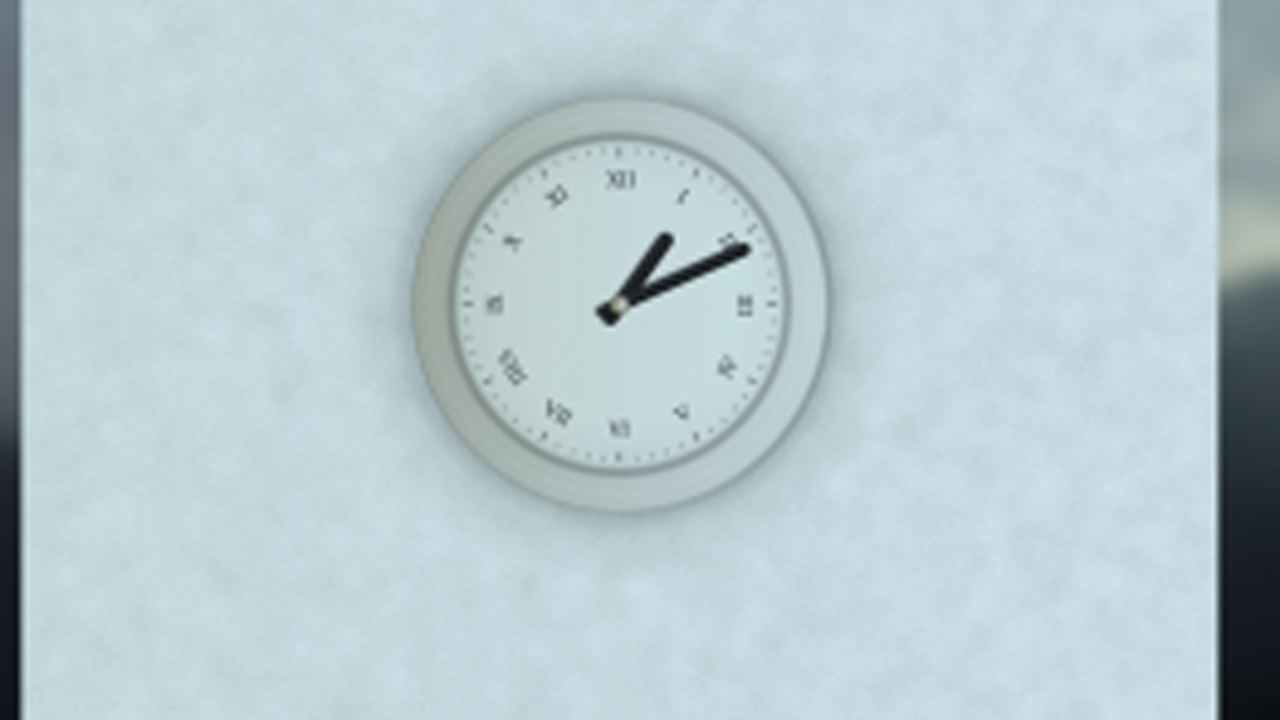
1.11
